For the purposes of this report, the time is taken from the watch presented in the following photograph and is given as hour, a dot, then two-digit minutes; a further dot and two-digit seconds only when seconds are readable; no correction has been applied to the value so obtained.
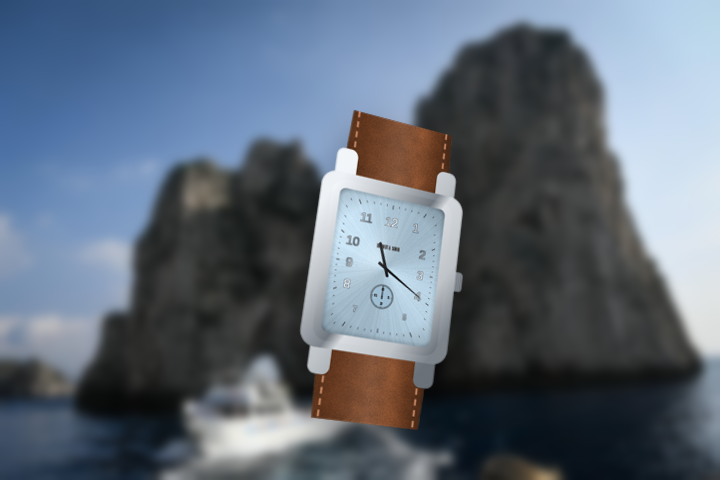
11.20
